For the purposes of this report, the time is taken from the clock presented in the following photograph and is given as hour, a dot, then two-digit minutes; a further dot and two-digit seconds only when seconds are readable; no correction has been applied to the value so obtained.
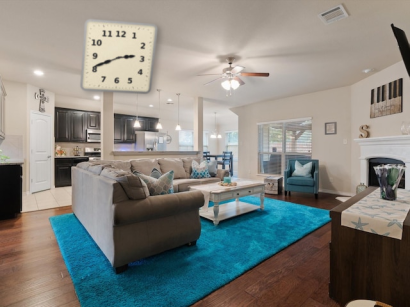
2.41
